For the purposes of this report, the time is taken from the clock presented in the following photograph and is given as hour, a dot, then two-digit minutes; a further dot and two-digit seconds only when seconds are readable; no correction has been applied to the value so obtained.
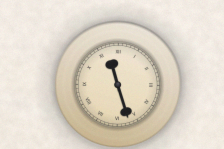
11.27
